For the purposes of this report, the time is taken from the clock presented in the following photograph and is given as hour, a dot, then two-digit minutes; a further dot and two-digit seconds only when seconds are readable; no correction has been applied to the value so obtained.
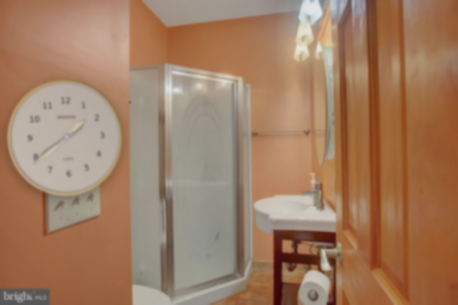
1.39
